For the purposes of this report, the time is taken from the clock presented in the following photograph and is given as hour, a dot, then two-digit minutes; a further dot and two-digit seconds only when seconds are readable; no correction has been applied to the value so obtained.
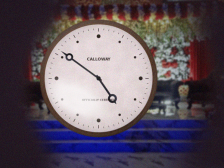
4.51
